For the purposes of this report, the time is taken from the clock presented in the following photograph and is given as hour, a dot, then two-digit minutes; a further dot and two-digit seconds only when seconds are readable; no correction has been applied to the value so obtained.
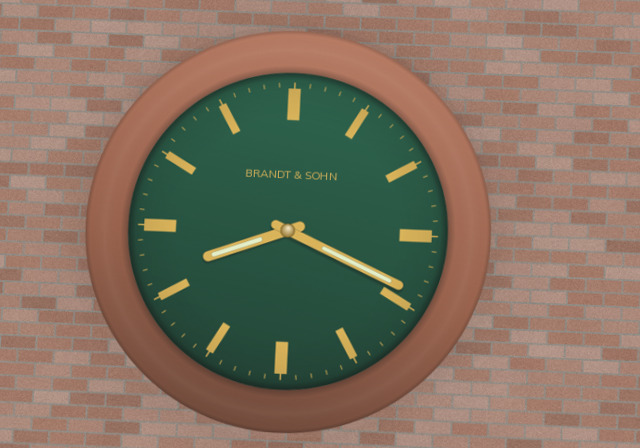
8.19
